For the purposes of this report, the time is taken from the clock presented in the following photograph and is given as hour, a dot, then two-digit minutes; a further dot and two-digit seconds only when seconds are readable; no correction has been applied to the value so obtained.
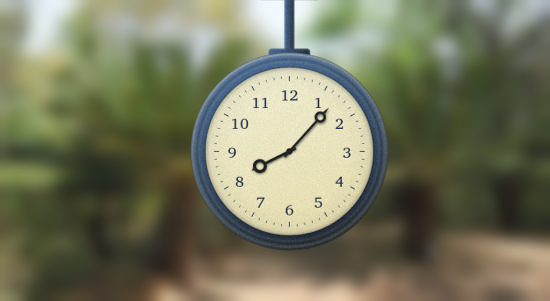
8.07
